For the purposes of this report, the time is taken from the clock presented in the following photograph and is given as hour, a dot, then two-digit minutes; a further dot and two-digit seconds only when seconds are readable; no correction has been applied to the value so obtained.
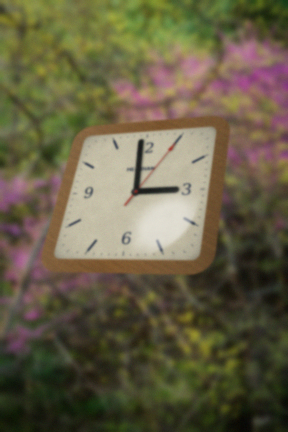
2.59.05
